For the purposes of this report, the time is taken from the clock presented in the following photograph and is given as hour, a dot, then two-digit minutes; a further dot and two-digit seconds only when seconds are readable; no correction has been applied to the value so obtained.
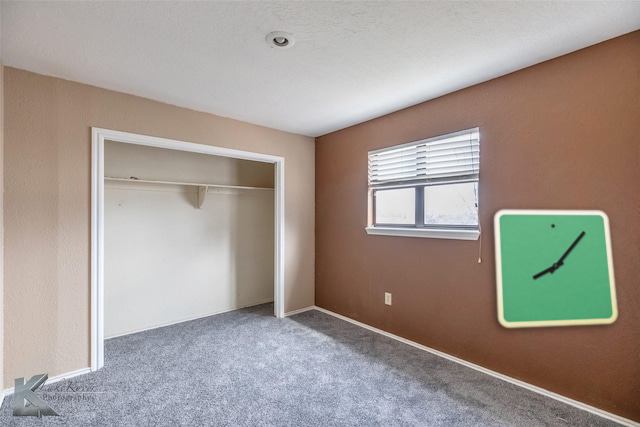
8.07
